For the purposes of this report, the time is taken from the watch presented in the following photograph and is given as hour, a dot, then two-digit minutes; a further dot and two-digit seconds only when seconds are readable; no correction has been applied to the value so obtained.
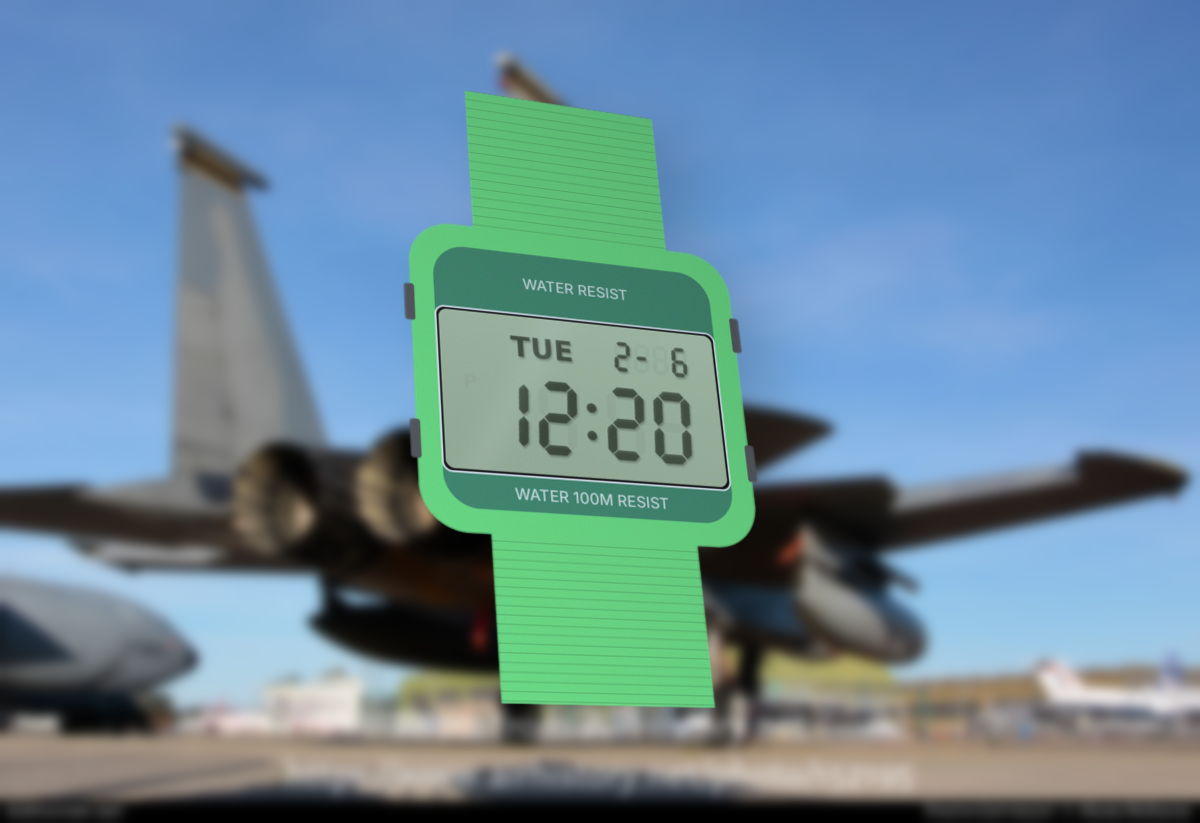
12.20
